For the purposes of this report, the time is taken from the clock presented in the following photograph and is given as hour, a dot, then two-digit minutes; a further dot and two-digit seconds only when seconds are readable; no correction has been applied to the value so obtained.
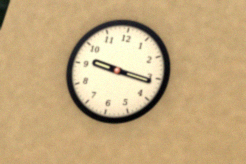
9.16
